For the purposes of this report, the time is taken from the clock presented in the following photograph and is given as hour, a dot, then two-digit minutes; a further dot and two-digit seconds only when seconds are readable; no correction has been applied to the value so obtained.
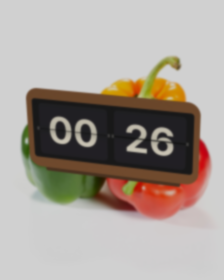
0.26
